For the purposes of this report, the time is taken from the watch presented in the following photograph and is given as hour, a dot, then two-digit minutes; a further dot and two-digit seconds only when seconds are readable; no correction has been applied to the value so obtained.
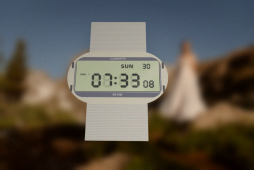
7.33.08
